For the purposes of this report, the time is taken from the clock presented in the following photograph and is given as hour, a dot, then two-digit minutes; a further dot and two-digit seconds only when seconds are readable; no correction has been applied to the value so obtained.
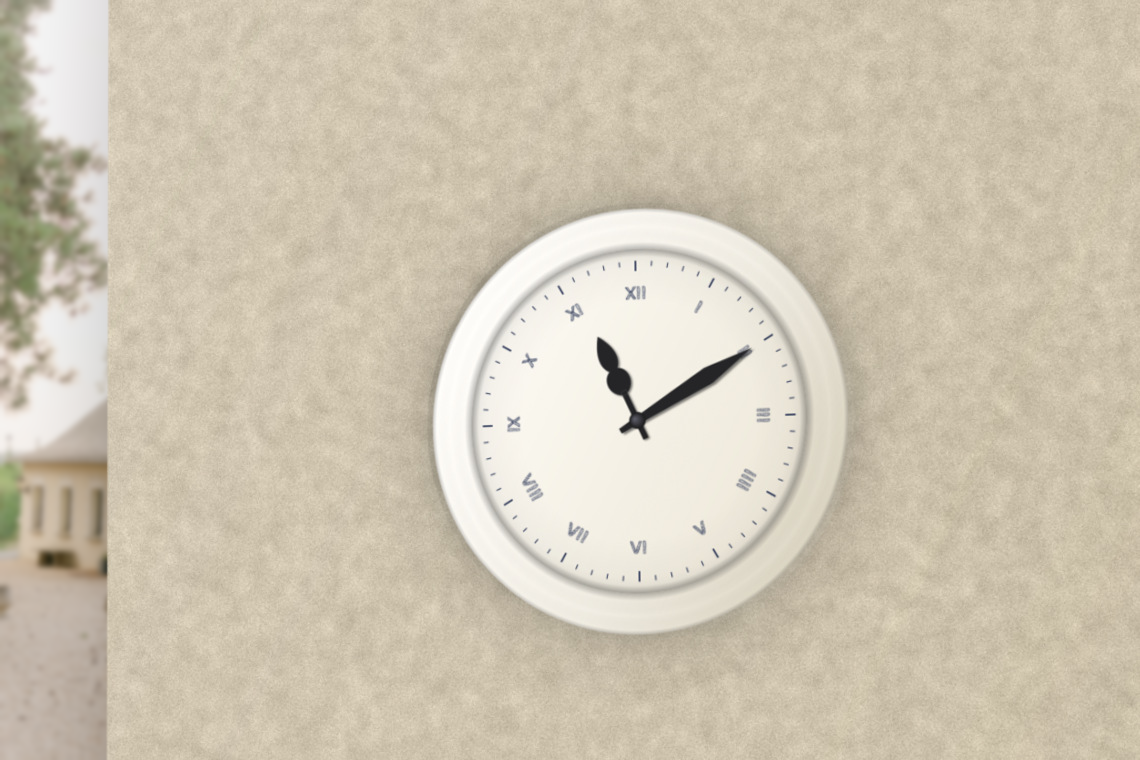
11.10
